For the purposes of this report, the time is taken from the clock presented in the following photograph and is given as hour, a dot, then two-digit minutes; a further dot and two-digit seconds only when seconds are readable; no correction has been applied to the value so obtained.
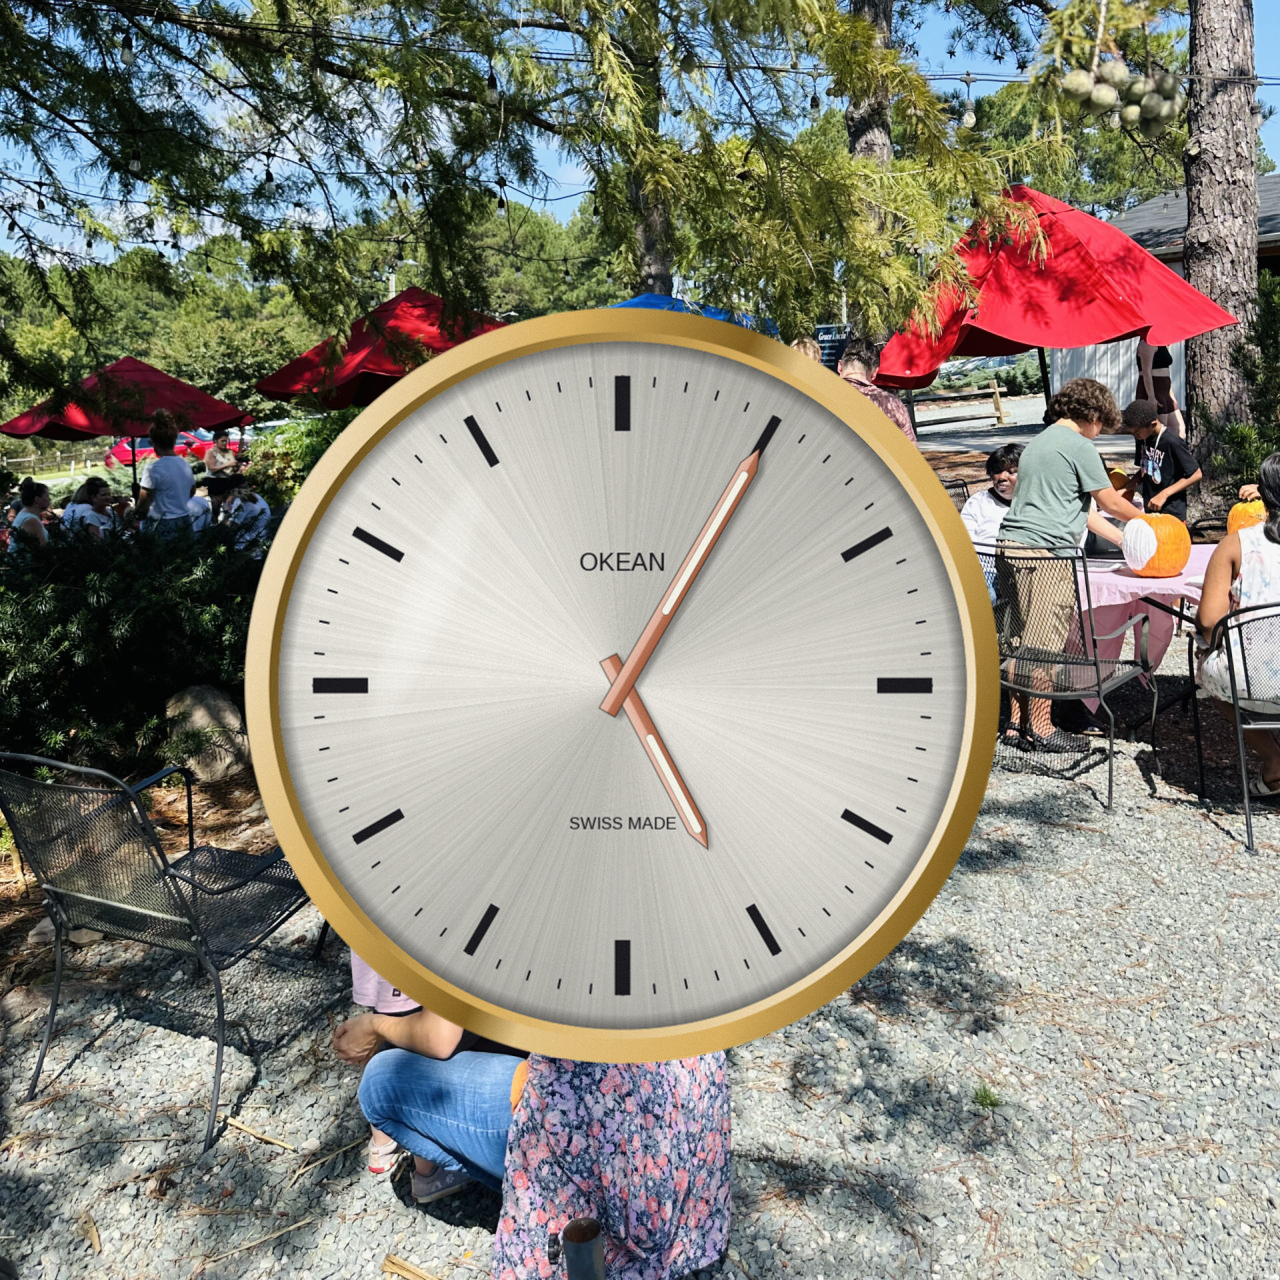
5.05
